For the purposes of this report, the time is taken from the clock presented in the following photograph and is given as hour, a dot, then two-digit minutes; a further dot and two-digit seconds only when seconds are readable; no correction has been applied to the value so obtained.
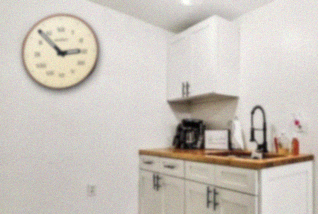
2.53
